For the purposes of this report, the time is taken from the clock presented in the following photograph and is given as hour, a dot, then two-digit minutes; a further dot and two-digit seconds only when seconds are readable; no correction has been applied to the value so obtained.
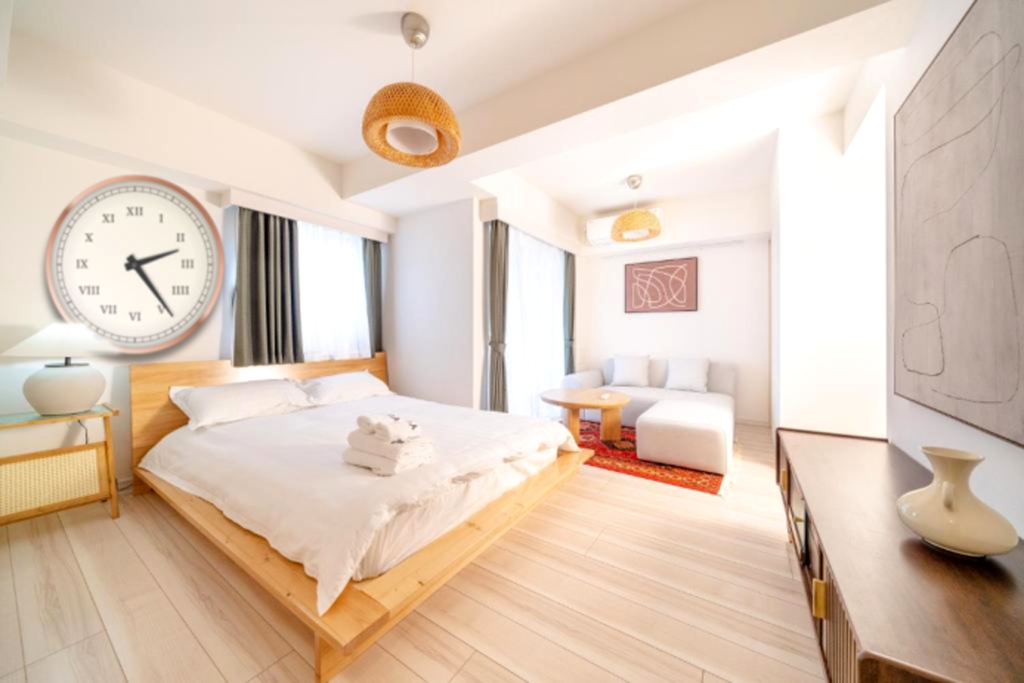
2.24
